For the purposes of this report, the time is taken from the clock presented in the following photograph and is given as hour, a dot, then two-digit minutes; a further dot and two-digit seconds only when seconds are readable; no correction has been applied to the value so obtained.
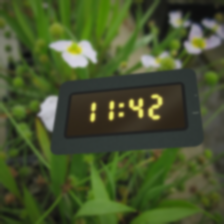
11.42
